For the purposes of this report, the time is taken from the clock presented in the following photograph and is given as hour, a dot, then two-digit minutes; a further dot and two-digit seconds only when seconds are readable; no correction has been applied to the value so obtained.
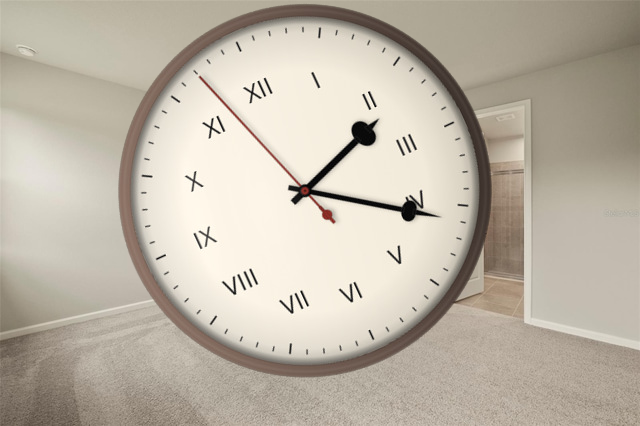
2.20.57
